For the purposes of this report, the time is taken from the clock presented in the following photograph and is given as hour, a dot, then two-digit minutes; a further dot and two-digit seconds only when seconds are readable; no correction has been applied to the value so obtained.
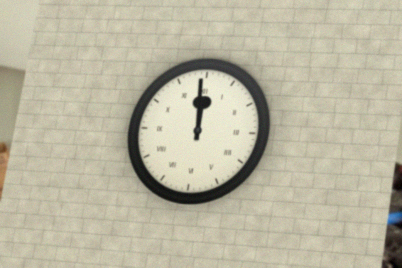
11.59
